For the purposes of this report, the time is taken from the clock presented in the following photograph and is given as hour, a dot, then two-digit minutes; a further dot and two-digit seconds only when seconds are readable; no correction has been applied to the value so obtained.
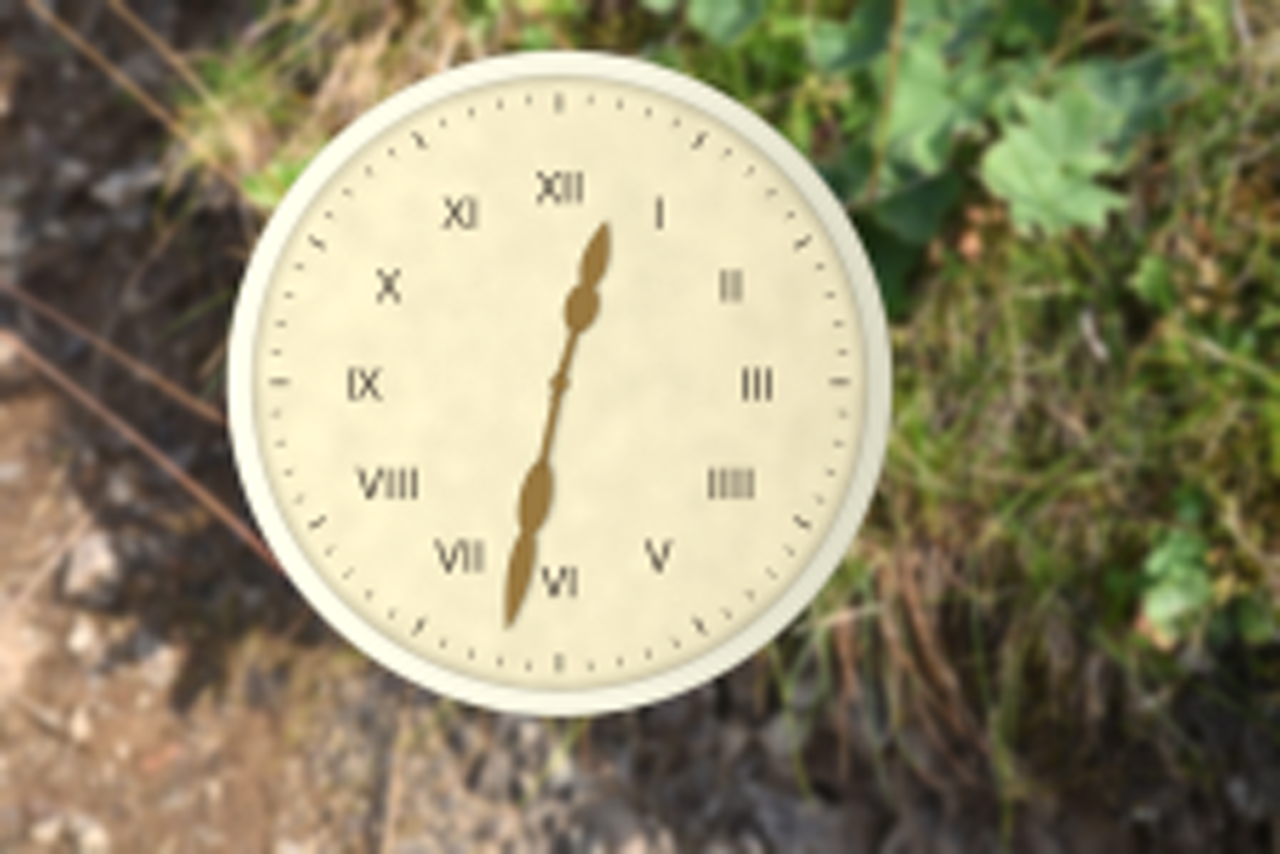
12.32
